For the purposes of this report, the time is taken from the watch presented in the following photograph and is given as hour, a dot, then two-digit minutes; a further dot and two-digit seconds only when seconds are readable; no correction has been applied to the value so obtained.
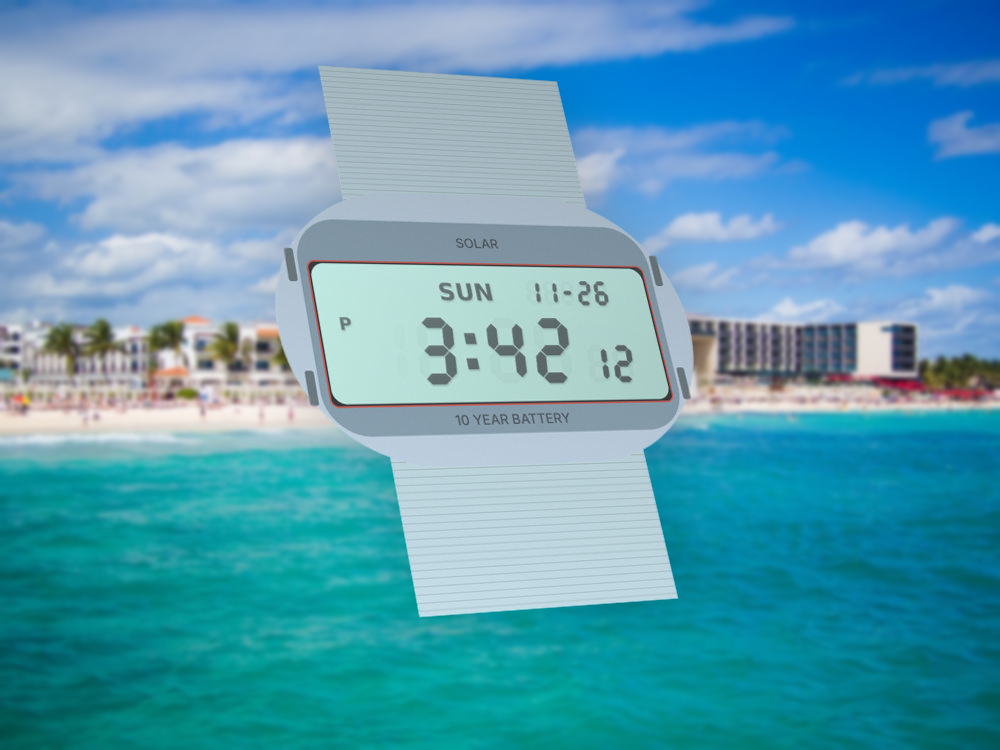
3.42.12
